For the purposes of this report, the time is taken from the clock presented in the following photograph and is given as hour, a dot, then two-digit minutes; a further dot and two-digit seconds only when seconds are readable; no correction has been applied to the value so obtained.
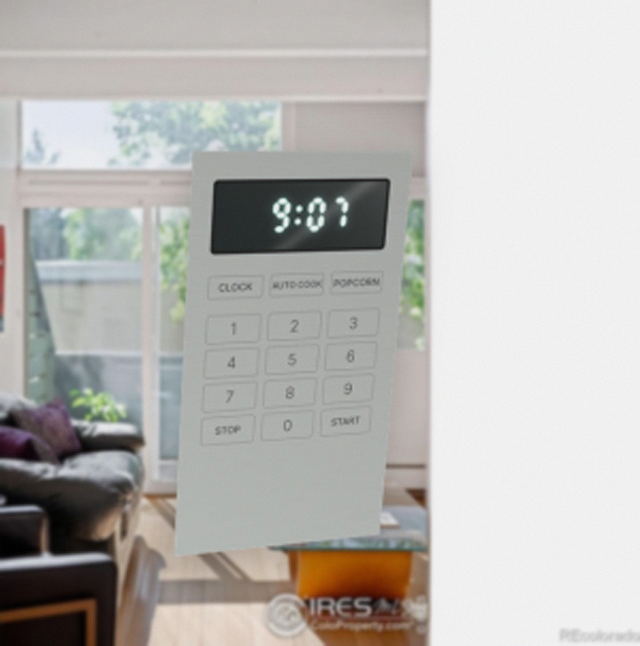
9.07
